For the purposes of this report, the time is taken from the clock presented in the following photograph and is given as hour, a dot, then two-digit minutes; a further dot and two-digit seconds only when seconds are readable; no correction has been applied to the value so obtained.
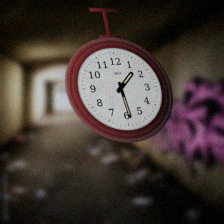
1.29
